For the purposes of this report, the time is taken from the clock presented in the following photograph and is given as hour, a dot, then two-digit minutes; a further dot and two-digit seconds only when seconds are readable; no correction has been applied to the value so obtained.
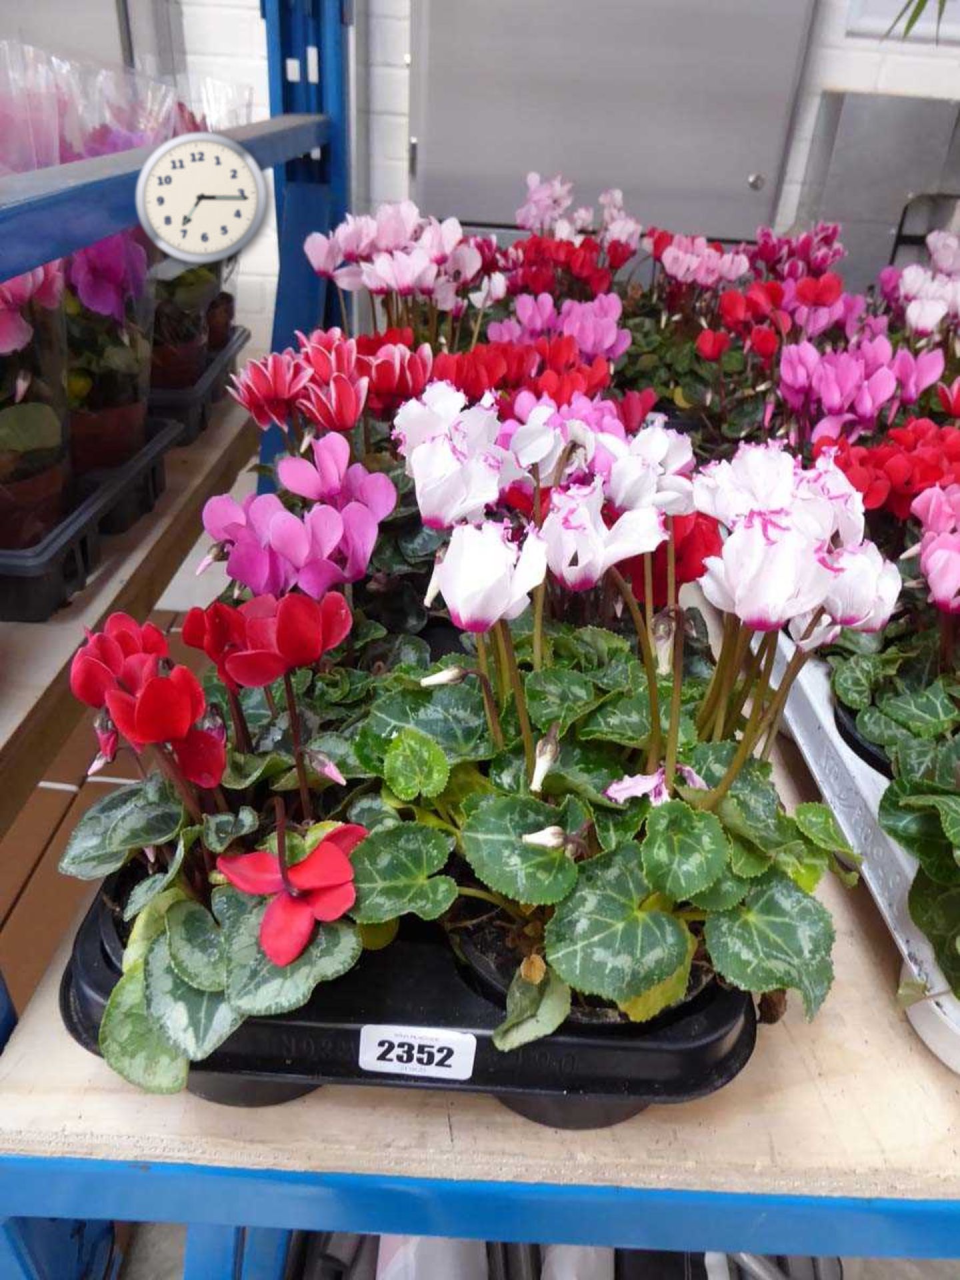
7.16
